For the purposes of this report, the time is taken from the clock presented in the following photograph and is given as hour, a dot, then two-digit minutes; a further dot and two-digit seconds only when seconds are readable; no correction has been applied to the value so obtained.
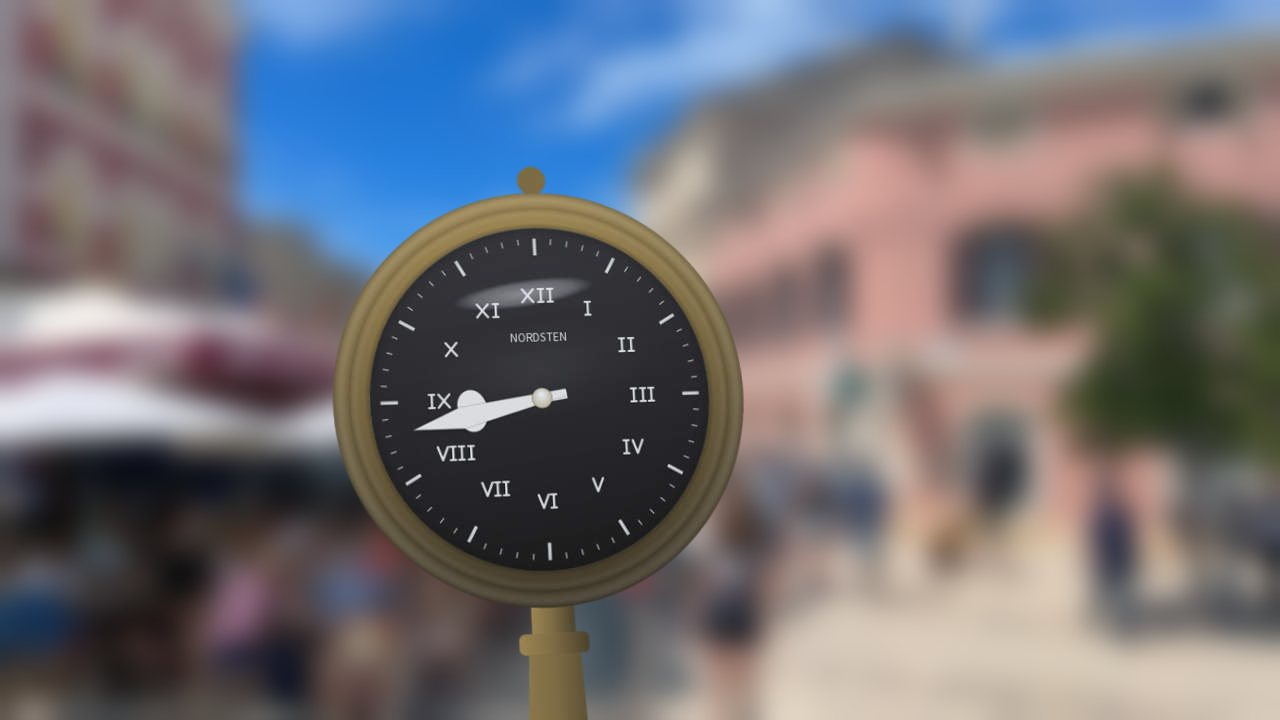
8.43
